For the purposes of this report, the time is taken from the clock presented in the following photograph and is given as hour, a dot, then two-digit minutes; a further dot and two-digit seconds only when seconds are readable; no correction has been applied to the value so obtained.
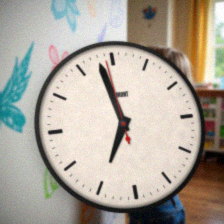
6.57.59
